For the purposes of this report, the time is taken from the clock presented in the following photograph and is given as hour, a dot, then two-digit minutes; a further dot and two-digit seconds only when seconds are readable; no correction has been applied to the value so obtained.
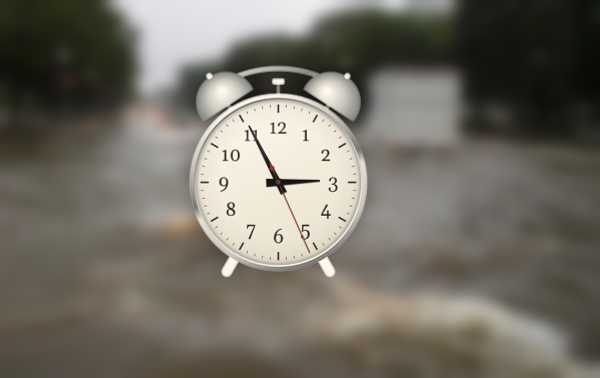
2.55.26
